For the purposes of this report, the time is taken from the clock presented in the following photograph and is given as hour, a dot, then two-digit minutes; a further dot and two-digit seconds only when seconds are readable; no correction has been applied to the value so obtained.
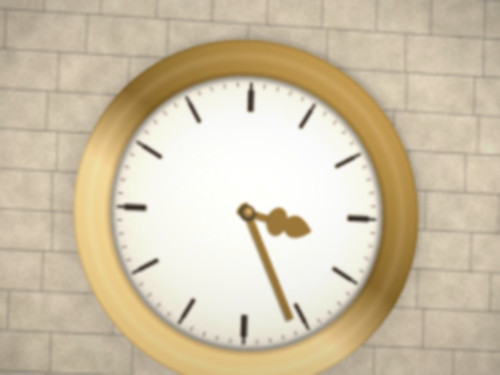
3.26
